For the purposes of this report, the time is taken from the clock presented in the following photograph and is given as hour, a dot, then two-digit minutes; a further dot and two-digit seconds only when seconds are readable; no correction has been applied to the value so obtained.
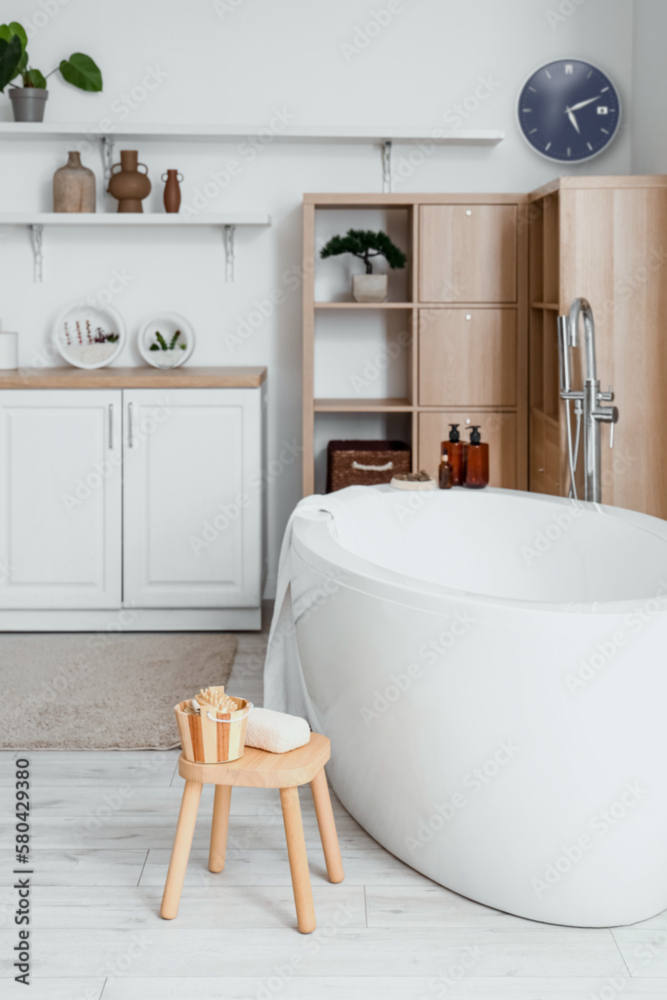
5.11
